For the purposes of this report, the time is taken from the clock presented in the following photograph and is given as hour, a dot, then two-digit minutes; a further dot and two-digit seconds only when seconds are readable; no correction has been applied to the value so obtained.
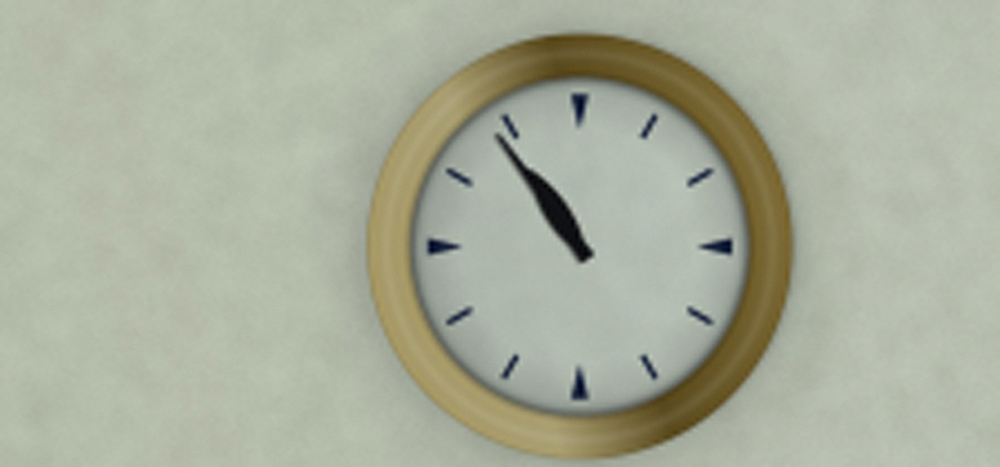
10.54
